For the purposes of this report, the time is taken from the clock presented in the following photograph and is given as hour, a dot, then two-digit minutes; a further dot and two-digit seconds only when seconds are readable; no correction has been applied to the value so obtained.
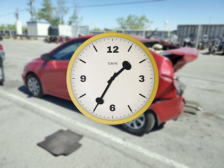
1.35
